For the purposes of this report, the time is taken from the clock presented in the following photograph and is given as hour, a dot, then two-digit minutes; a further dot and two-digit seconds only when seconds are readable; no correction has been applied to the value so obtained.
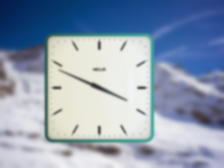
3.49
